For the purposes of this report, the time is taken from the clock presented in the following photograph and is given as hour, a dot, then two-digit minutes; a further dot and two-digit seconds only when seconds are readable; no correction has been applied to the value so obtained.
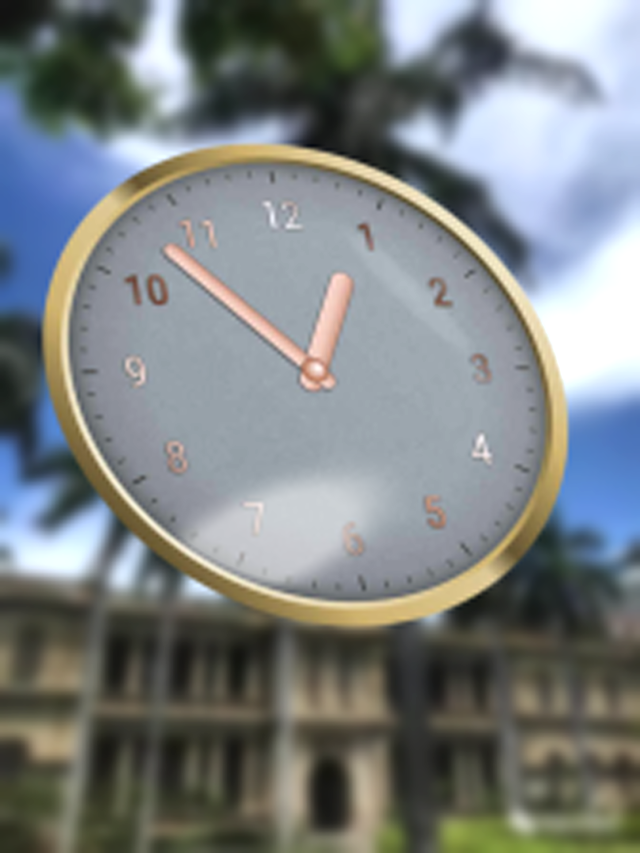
12.53
